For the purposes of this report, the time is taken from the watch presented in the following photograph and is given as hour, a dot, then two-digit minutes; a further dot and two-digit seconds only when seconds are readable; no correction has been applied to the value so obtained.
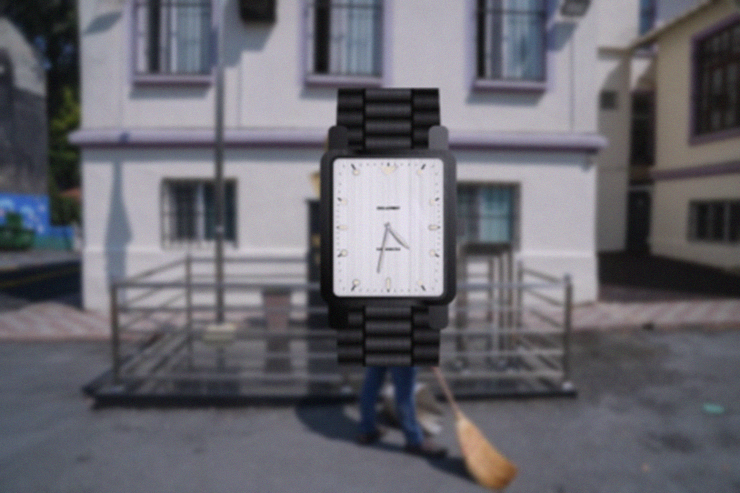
4.32
